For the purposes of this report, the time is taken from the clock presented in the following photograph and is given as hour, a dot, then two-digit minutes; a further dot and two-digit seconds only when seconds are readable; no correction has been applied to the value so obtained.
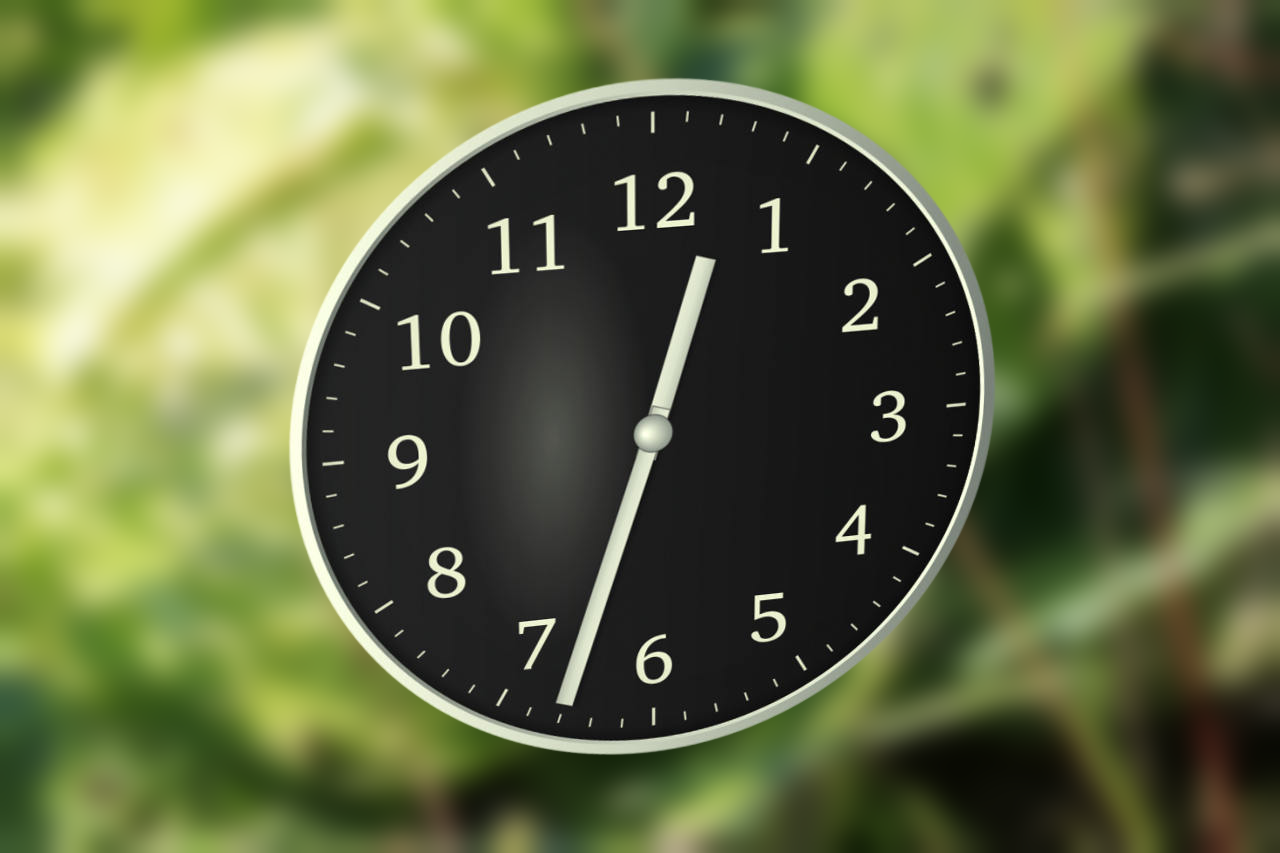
12.33
